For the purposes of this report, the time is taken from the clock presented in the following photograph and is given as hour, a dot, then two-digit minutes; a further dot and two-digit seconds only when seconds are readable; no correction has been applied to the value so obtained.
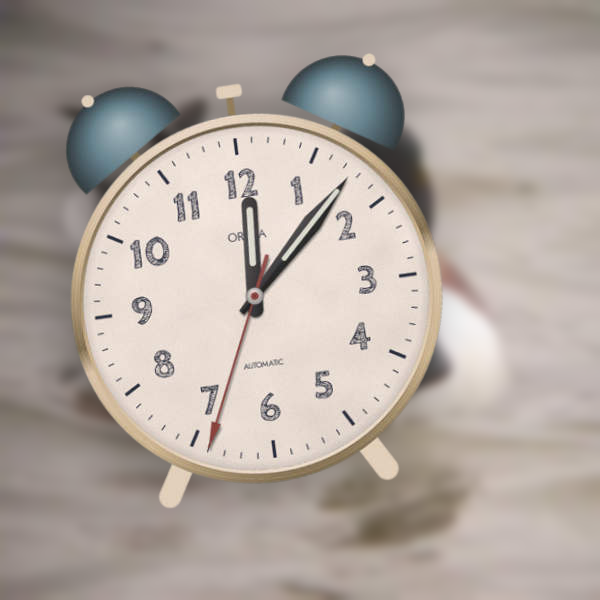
12.07.34
